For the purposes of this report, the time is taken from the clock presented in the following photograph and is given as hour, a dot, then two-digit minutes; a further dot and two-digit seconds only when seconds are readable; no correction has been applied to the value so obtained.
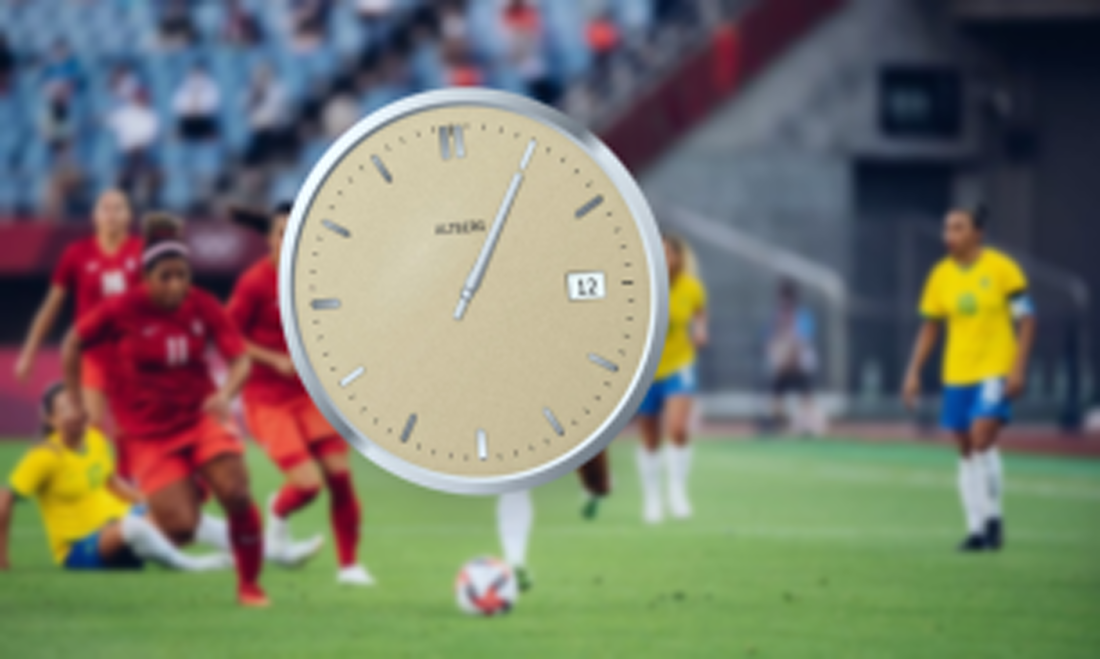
1.05
